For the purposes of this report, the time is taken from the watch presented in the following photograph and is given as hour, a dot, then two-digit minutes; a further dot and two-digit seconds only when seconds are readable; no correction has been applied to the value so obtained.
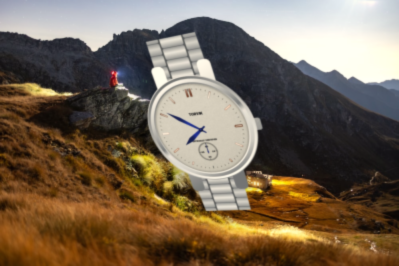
7.51
